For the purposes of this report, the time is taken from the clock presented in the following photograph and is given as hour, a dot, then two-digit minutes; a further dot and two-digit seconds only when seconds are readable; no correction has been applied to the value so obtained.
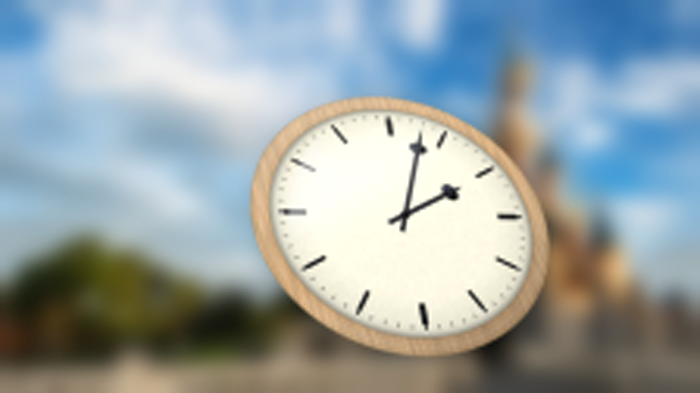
2.03
